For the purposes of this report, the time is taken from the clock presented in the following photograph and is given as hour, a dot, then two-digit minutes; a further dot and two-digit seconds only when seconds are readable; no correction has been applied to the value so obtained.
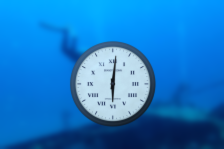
6.01
